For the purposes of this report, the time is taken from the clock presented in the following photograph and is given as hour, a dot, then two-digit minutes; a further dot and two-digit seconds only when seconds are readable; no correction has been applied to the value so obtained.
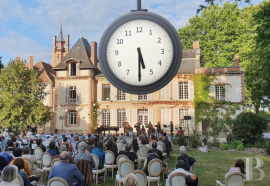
5.30
